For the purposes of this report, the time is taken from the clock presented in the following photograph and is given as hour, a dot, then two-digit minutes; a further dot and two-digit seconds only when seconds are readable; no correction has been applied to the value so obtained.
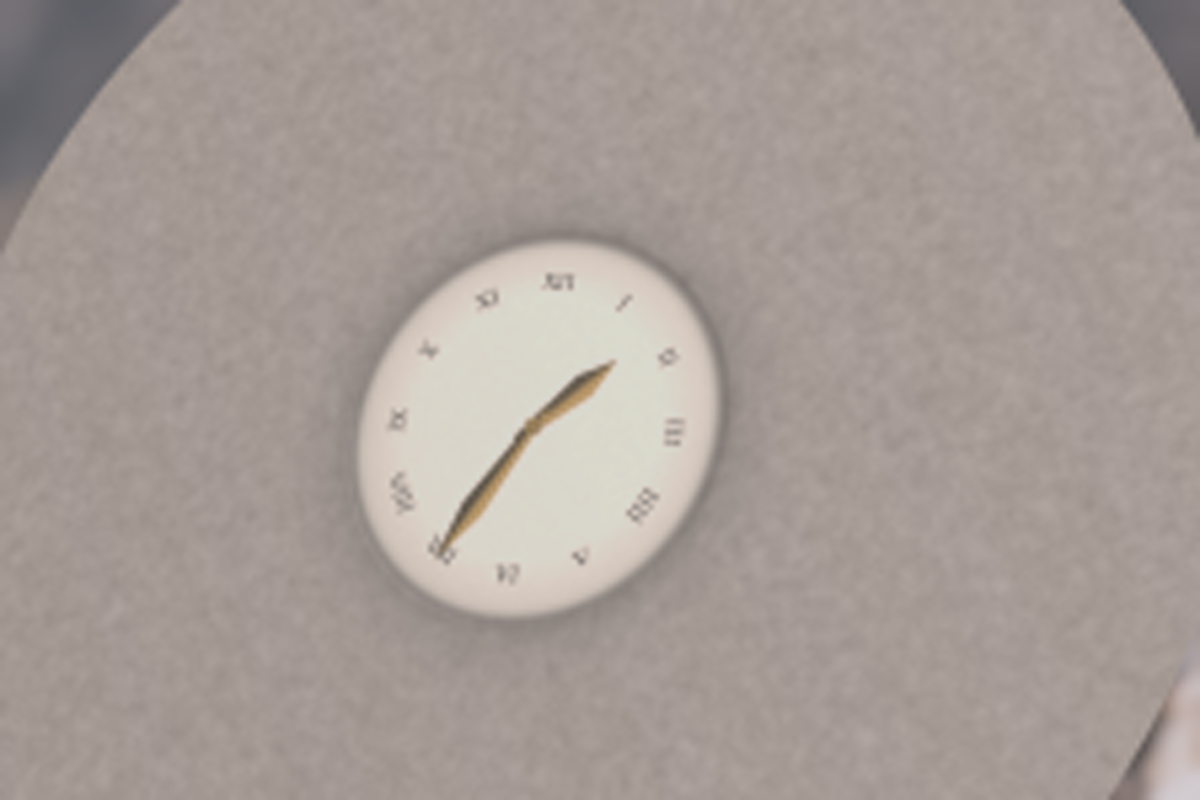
1.35
